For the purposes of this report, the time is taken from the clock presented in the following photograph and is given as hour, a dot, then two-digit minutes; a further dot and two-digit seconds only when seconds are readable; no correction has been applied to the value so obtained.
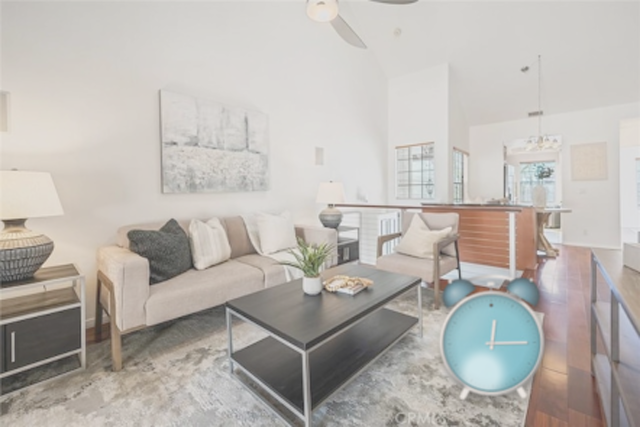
12.15
